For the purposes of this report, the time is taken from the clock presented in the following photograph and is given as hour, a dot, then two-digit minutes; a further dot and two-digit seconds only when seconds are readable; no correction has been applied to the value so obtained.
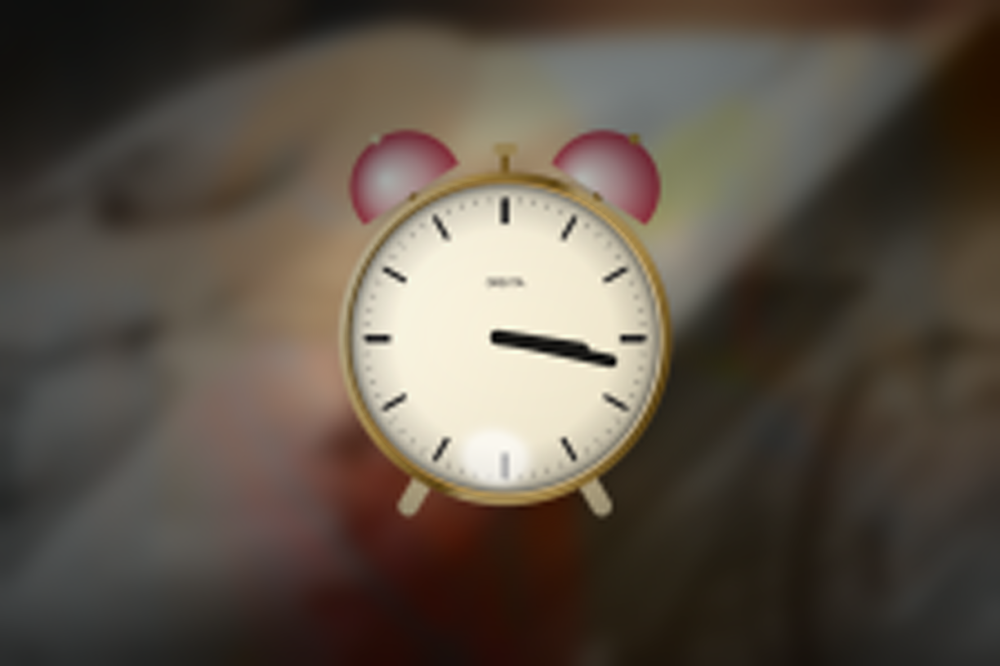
3.17
